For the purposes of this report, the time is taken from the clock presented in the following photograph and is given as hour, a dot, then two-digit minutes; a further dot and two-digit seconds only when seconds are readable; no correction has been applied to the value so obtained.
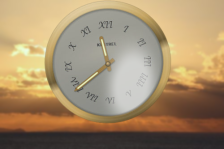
11.39
